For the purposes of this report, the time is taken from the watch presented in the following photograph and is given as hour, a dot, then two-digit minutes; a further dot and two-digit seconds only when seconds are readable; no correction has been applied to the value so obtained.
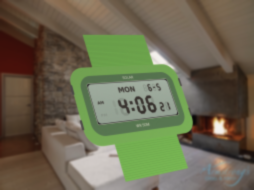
4.06
